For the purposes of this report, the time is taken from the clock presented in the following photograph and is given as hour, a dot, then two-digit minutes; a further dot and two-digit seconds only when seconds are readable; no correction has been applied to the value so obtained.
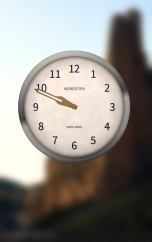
9.49
